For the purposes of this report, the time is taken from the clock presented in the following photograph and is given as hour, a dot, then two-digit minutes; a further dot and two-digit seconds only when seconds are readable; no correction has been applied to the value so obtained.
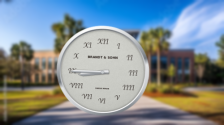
8.45
